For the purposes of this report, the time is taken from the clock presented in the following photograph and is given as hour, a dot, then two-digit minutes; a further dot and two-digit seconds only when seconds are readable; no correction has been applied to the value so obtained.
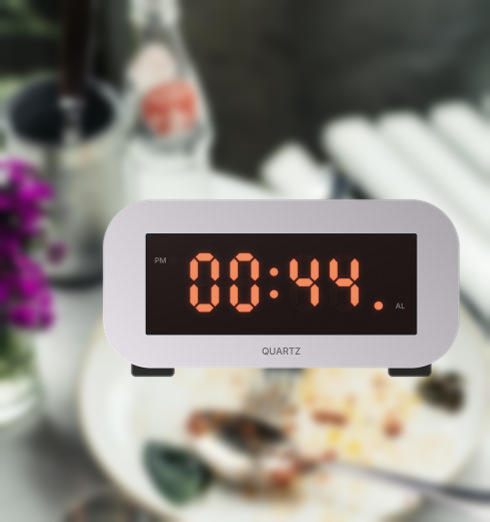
0.44
